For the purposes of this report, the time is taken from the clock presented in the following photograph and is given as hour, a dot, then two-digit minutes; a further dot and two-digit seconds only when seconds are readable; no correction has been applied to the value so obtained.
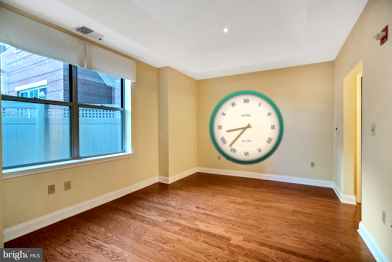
8.37
